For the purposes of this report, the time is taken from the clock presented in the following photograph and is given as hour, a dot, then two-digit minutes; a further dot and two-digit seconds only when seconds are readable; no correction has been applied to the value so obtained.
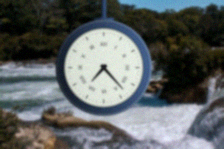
7.23
